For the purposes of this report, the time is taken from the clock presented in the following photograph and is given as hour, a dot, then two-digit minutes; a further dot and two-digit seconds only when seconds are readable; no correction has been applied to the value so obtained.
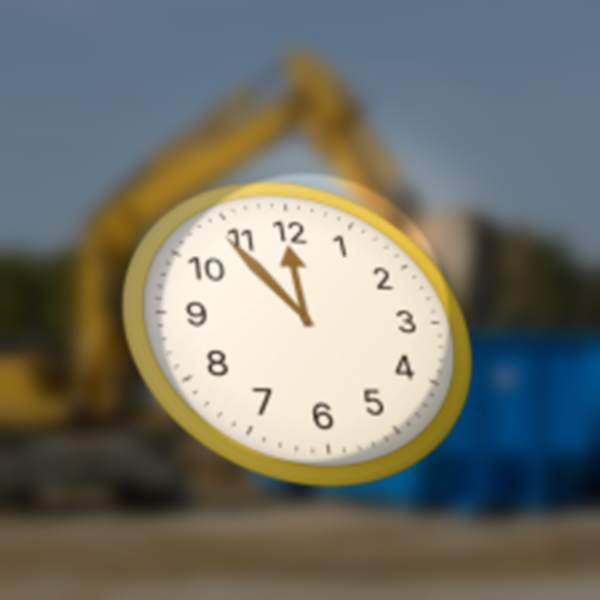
11.54
